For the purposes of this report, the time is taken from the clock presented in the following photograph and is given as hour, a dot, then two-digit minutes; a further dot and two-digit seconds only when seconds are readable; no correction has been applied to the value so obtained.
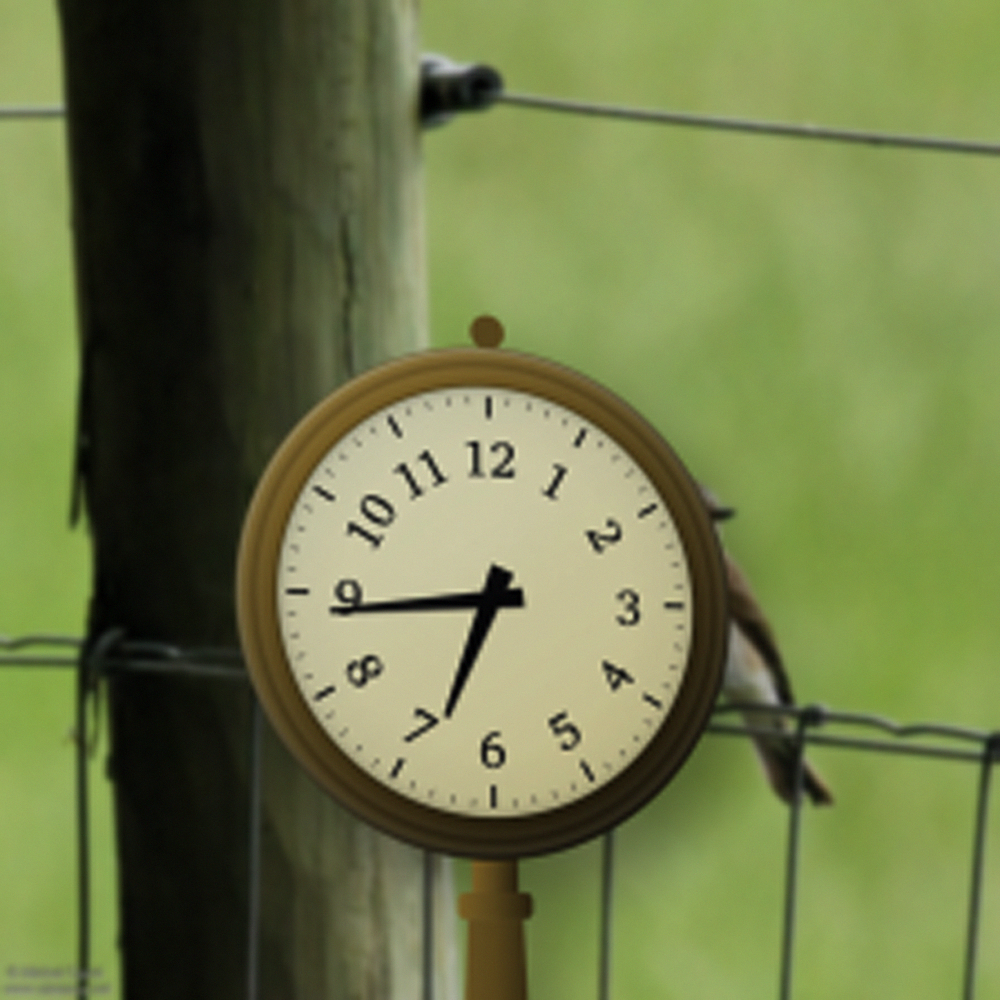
6.44
